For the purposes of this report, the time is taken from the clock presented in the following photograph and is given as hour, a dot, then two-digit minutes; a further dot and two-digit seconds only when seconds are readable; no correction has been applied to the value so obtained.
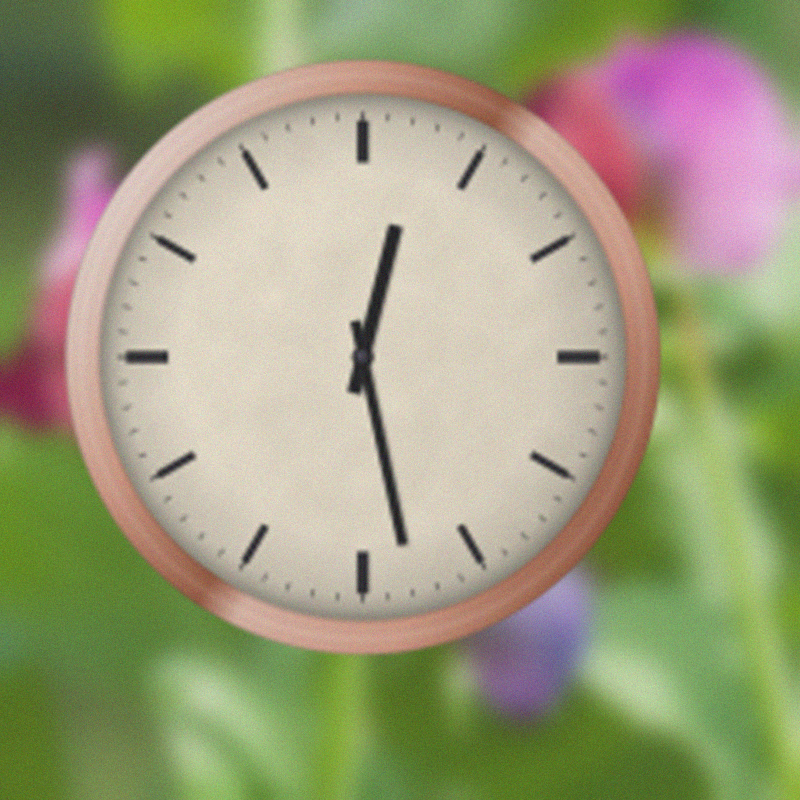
12.28
